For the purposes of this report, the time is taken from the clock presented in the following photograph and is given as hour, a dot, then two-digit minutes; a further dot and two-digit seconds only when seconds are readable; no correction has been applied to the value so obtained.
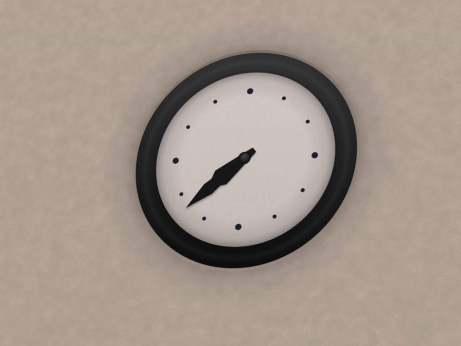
7.38
